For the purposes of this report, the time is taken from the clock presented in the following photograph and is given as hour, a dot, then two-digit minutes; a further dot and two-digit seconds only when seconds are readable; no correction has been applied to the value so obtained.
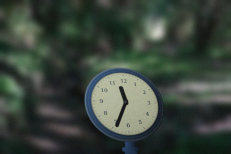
11.34
